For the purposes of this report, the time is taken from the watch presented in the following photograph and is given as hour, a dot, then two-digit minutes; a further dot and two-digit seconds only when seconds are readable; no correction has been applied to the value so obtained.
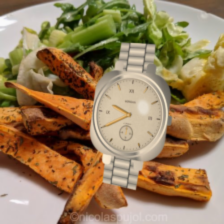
9.40
